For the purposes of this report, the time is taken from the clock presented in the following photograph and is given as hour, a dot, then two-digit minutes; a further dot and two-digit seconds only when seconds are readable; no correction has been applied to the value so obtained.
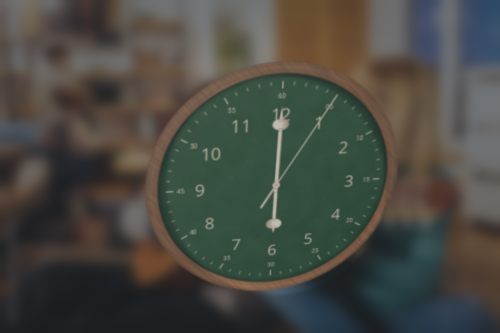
6.00.05
